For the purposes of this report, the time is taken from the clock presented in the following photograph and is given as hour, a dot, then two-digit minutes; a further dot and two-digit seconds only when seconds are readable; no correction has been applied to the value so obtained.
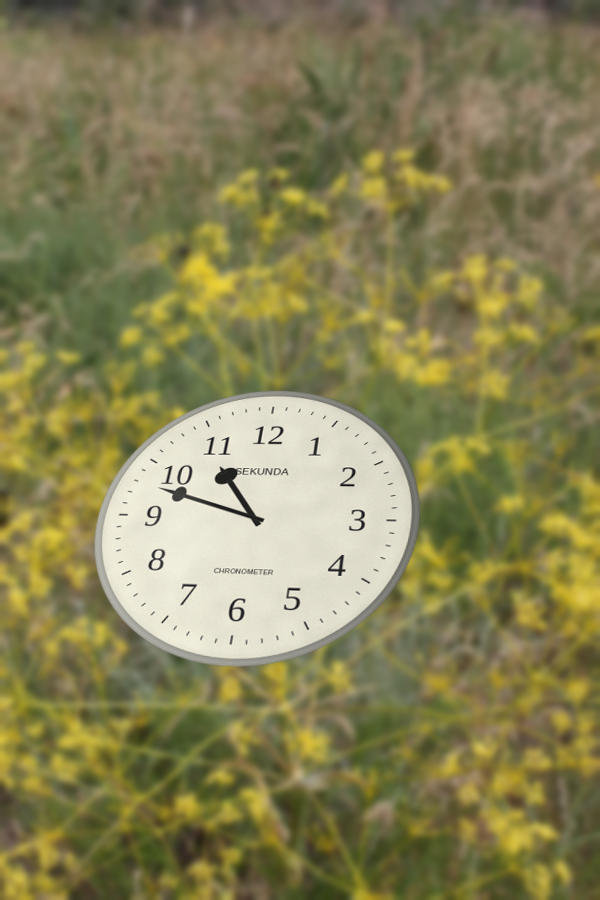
10.48
